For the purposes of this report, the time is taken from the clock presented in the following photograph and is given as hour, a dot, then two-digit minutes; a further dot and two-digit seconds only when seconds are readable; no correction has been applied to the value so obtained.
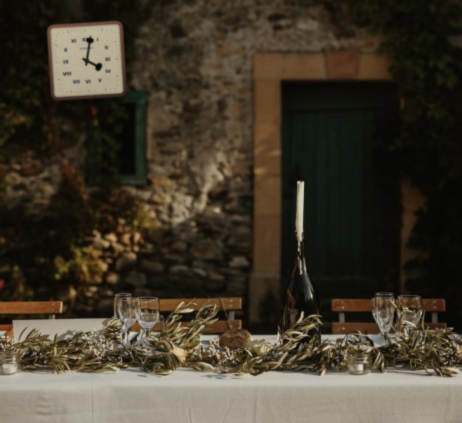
4.02
